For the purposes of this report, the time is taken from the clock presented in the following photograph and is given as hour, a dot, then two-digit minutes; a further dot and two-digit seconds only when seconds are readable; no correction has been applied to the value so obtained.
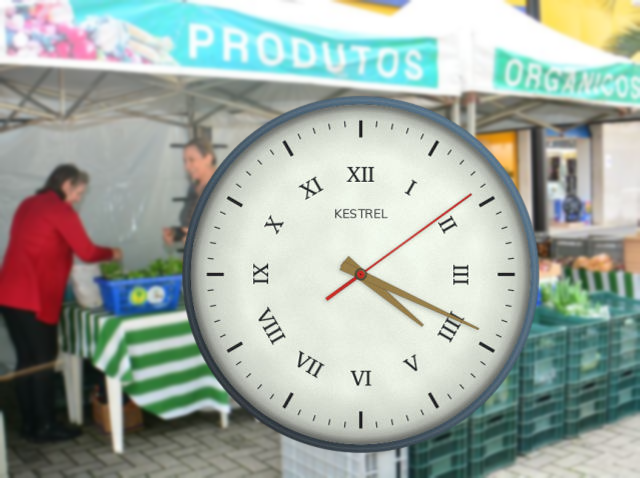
4.19.09
